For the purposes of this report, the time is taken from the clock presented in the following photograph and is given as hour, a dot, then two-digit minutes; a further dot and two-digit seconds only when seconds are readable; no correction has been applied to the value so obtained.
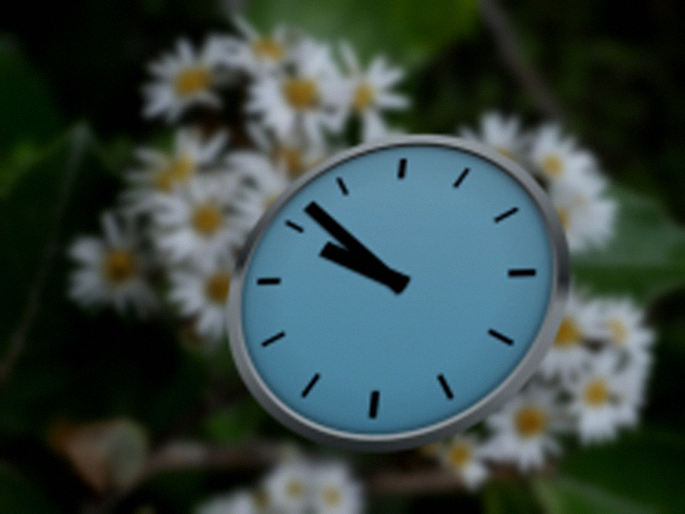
9.52
